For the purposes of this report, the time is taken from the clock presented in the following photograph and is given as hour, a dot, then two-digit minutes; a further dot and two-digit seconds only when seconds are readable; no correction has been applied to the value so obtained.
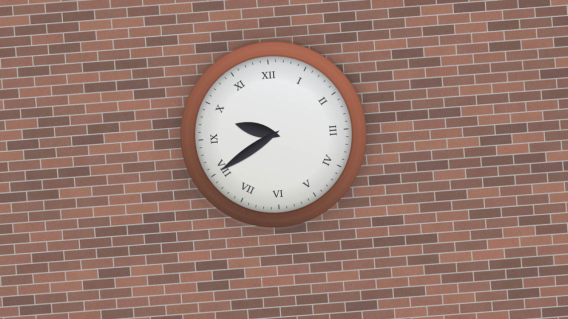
9.40
